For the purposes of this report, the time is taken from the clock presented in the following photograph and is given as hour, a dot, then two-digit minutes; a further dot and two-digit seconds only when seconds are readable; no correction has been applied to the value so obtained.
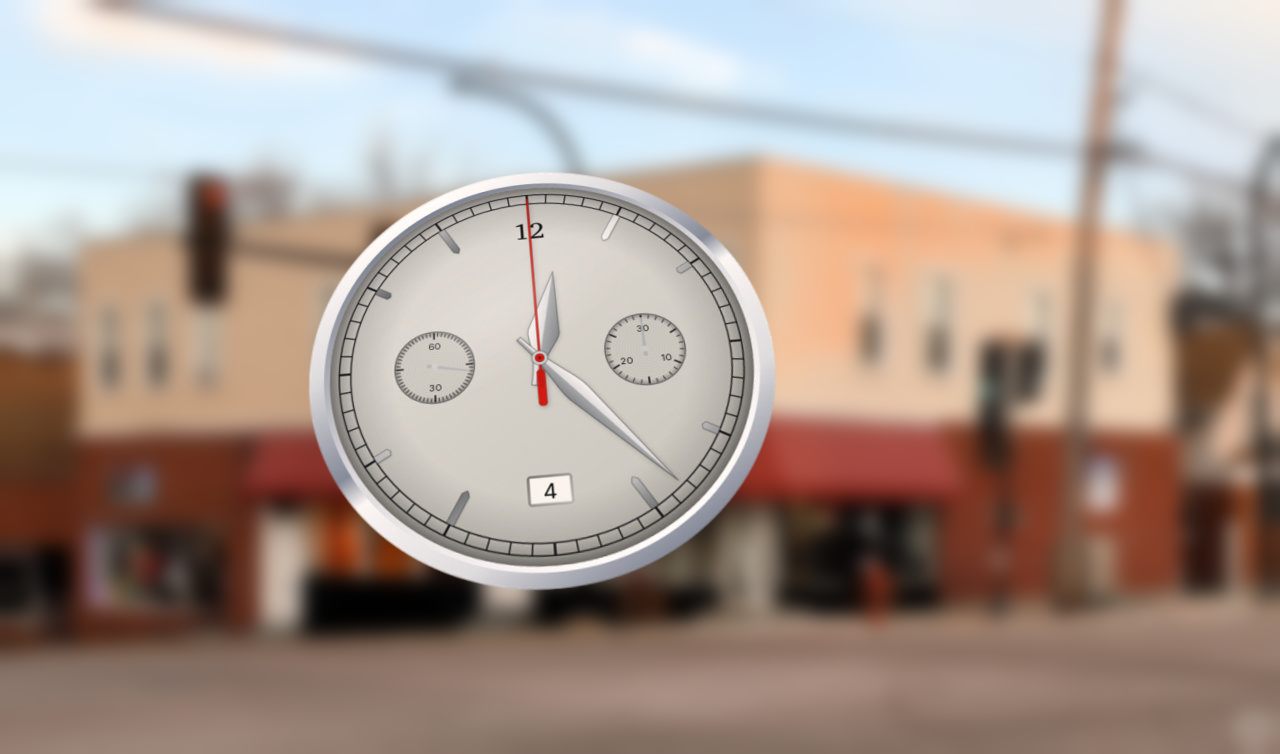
12.23.17
